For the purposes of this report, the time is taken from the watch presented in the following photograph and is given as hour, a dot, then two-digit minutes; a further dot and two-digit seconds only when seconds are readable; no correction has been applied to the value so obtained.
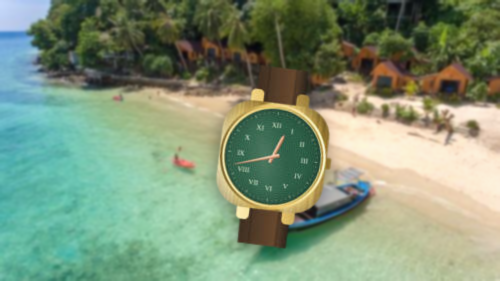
12.42
